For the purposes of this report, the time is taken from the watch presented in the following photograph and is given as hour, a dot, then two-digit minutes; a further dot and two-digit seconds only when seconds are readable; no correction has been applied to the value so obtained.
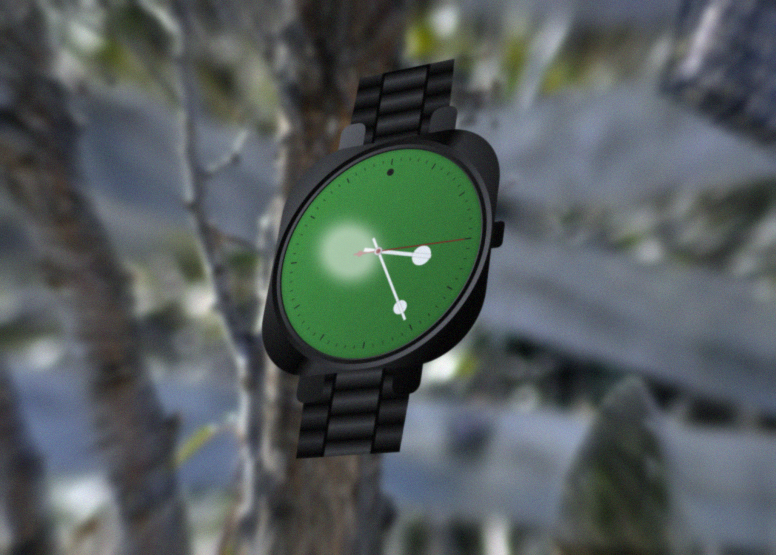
3.25.15
